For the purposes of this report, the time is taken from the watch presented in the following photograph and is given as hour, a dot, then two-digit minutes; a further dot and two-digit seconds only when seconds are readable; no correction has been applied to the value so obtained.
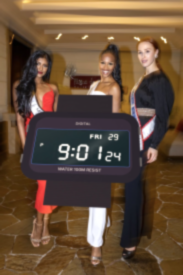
9.01.24
